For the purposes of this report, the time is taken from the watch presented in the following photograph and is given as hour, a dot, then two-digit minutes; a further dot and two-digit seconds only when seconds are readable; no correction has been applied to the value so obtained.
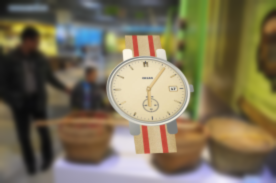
6.06
